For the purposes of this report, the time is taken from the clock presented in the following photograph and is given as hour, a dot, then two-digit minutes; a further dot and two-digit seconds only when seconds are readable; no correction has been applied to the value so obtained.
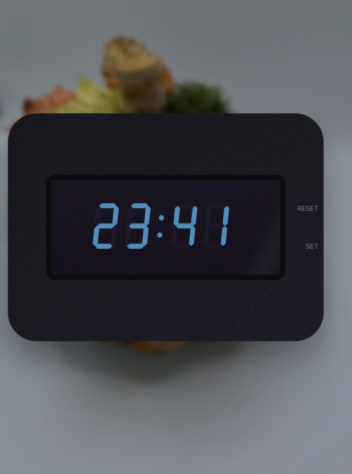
23.41
